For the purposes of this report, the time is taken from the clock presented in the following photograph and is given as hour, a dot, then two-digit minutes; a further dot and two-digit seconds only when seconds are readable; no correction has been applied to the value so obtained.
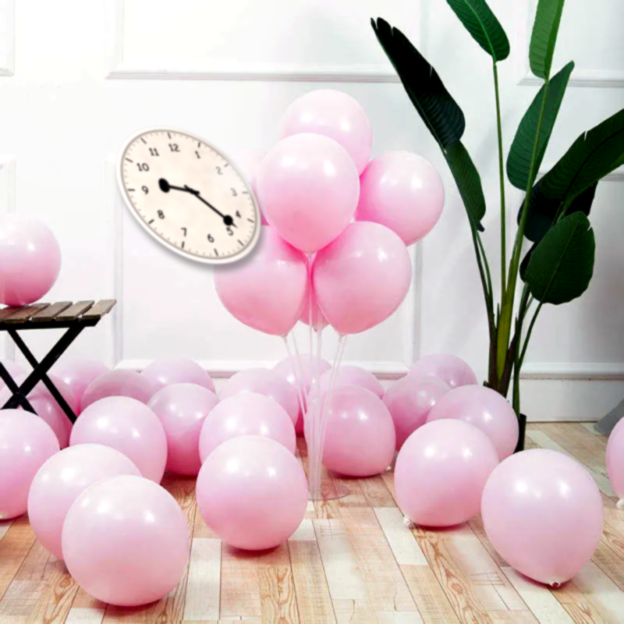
9.23
